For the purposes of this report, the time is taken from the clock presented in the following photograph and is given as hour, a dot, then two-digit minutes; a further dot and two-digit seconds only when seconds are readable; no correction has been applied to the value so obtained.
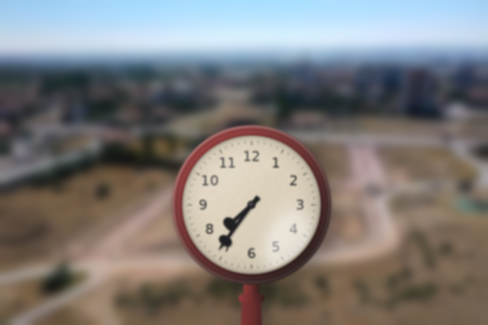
7.36
